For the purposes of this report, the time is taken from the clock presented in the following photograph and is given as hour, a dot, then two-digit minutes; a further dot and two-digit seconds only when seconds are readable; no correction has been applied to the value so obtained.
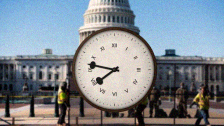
7.47
